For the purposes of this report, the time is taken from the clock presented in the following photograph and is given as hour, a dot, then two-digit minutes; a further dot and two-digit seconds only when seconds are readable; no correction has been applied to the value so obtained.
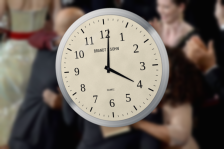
4.01
